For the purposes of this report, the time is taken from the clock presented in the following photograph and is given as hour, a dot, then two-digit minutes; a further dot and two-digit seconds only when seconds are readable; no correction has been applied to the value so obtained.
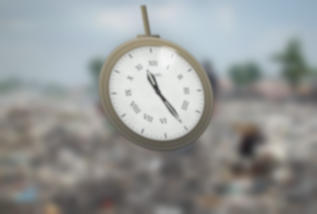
11.25
